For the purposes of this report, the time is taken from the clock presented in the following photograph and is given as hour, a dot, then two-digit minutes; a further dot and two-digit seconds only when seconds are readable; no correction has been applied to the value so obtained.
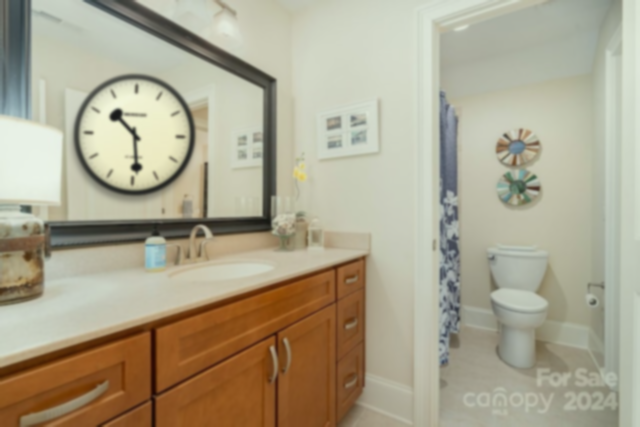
10.29
